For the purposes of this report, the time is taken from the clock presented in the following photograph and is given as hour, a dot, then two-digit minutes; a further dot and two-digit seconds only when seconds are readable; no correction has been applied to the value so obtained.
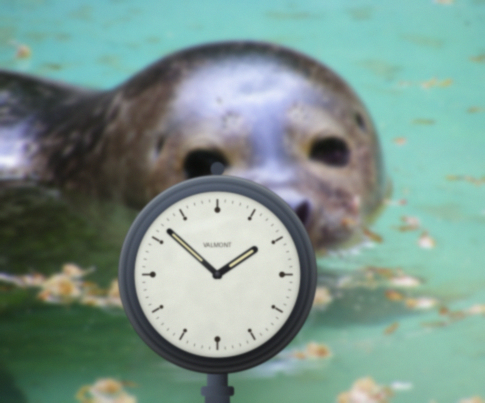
1.52
